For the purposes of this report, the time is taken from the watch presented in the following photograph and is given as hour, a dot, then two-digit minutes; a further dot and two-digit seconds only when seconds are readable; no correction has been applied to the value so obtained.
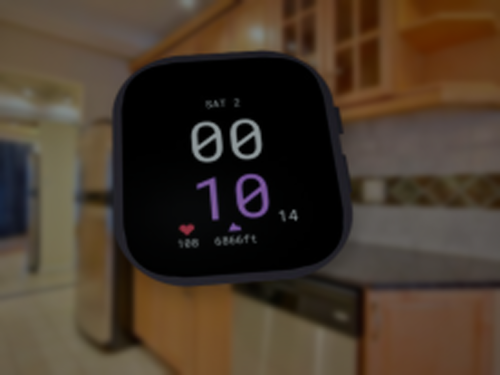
0.10.14
